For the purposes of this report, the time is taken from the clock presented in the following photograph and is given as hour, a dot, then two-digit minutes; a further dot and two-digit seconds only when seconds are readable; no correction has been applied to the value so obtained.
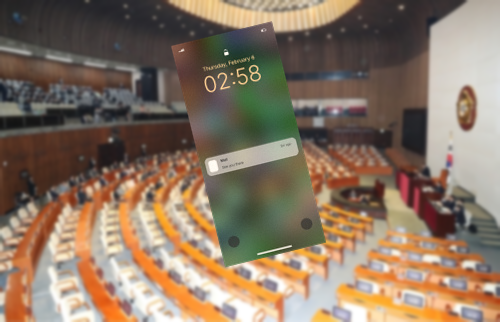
2.58
